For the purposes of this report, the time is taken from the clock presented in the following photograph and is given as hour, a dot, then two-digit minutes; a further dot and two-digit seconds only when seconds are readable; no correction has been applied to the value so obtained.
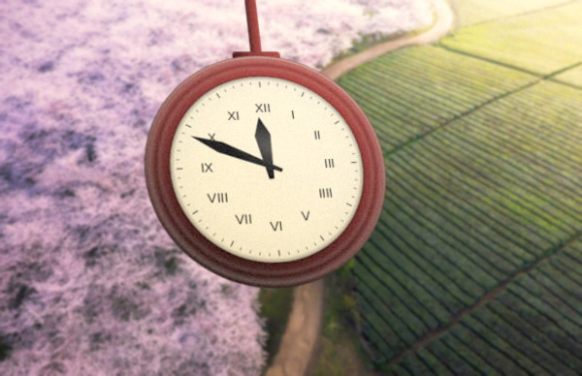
11.49
